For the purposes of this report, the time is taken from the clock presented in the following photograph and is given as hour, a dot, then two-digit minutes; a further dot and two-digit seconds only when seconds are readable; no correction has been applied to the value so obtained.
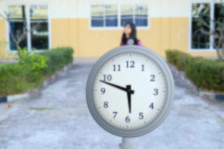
5.48
